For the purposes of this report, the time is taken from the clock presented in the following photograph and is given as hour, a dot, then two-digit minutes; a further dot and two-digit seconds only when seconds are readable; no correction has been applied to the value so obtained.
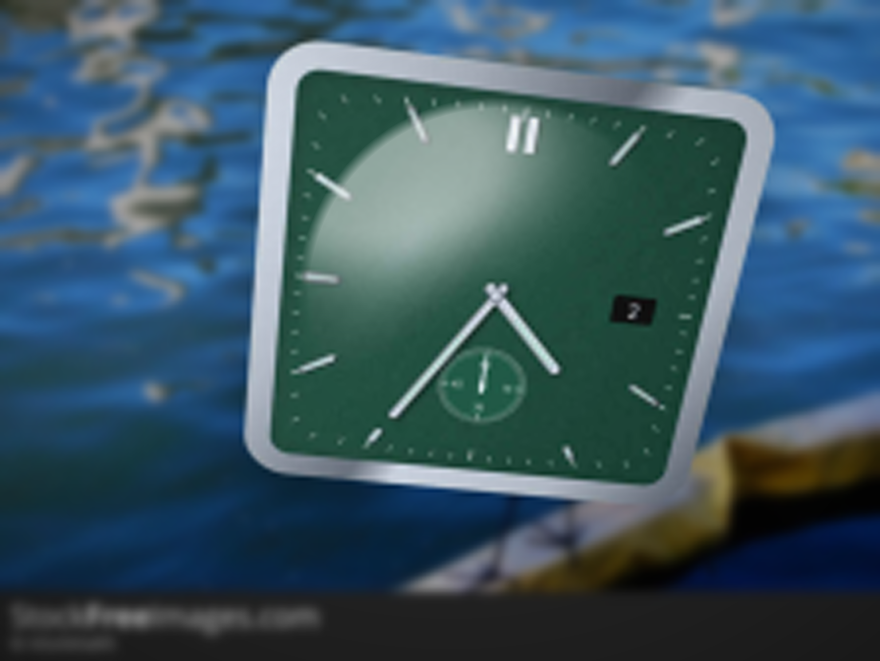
4.35
